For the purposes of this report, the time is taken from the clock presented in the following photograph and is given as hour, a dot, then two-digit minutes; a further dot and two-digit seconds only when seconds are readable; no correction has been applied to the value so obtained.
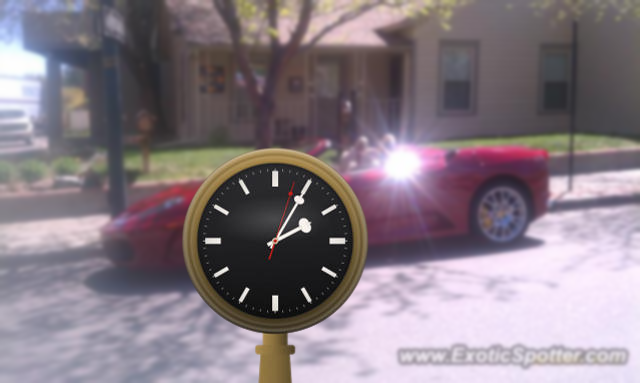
2.05.03
